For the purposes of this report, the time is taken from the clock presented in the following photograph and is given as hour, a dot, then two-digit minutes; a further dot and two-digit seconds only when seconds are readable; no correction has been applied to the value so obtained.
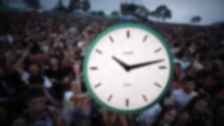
10.13
